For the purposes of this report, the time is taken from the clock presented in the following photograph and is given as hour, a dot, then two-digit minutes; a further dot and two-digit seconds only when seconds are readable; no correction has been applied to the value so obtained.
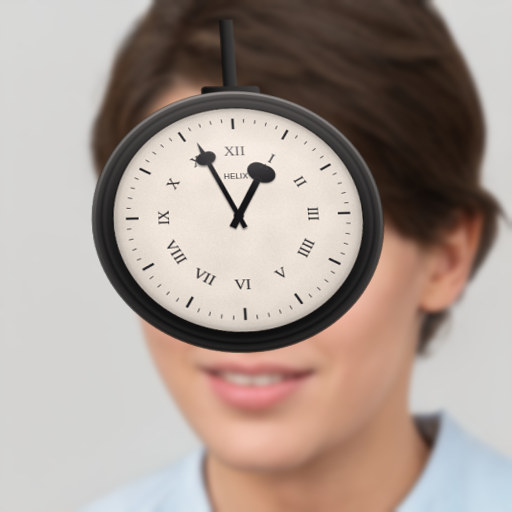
12.56
